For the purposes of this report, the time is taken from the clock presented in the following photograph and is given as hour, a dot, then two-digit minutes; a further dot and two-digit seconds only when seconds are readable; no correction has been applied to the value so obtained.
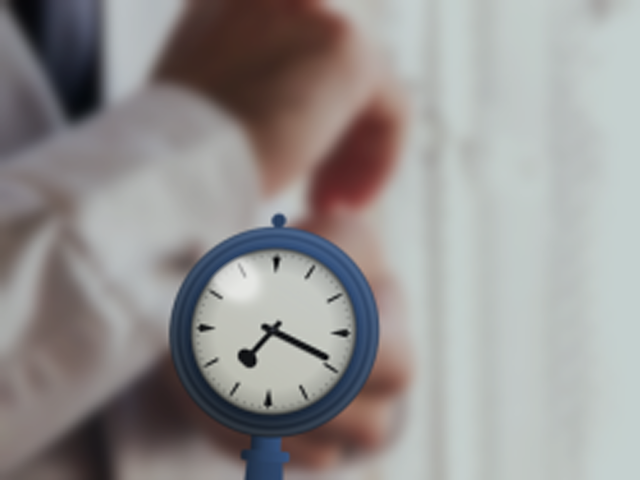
7.19
